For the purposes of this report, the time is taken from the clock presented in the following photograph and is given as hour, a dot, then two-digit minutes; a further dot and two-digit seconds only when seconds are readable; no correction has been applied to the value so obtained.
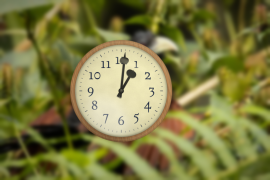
1.01
